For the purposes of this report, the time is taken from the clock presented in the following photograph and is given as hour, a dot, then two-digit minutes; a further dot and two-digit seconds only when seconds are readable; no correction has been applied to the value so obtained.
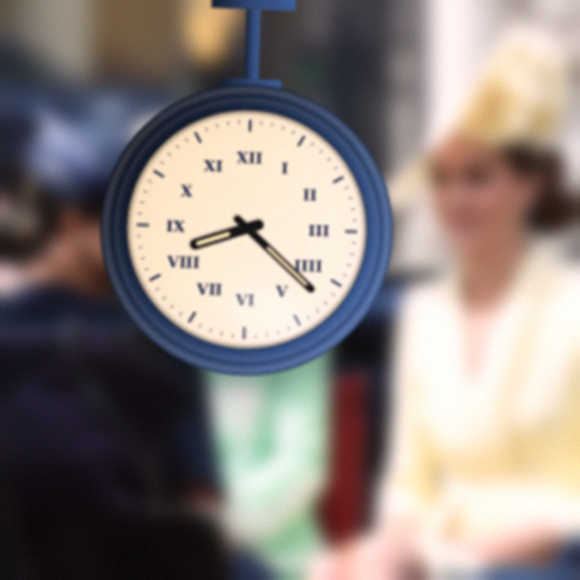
8.22
